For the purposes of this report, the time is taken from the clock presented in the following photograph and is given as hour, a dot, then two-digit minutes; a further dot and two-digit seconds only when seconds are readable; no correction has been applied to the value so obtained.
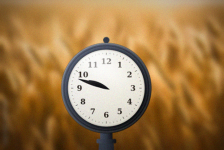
9.48
